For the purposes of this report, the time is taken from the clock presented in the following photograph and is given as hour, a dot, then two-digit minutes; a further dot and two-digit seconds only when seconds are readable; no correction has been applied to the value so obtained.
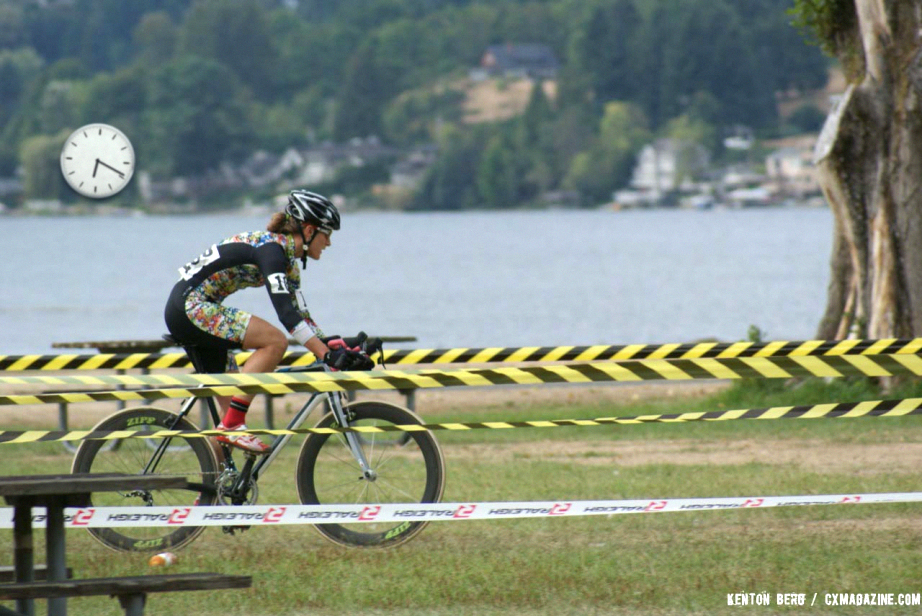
6.19
